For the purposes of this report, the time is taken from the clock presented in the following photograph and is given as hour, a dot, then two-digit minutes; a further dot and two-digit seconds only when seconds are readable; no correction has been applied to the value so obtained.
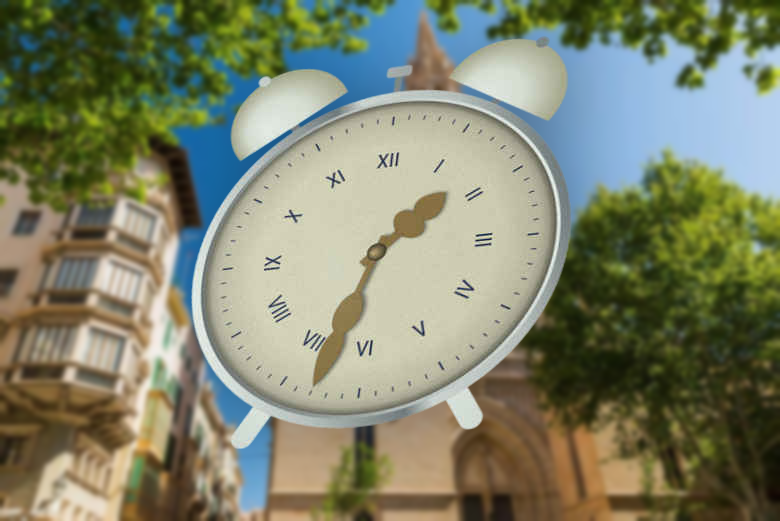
1.33
